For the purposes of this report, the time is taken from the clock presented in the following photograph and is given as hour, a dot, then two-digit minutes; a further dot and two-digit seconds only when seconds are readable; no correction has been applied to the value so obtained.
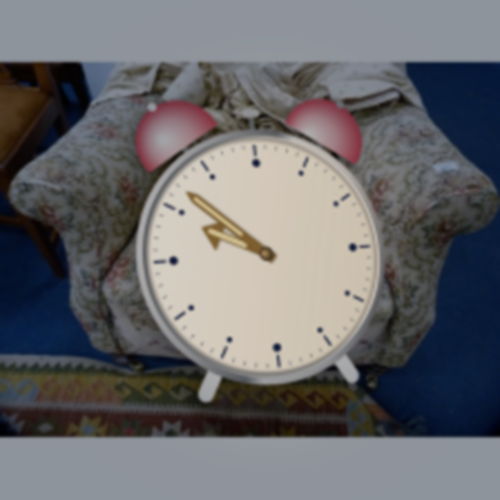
9.52
